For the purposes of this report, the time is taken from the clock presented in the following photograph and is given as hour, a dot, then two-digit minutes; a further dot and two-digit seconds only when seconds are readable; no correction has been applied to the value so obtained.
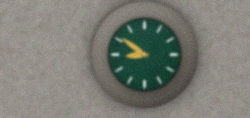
8.51
